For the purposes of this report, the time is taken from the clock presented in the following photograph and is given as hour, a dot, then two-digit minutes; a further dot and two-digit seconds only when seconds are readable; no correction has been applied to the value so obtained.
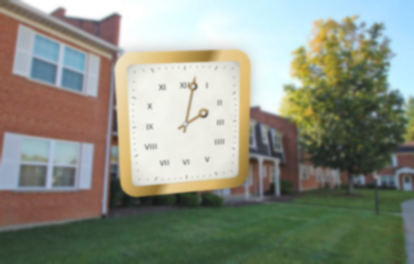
2.02
